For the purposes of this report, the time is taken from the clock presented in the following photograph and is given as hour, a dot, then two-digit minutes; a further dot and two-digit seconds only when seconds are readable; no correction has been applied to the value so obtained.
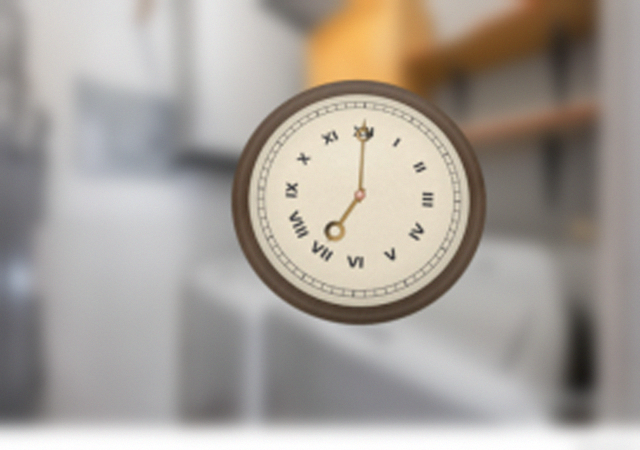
7.00
